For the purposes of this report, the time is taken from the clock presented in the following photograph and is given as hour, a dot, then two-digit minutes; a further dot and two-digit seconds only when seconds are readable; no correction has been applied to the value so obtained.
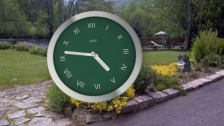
4.47
